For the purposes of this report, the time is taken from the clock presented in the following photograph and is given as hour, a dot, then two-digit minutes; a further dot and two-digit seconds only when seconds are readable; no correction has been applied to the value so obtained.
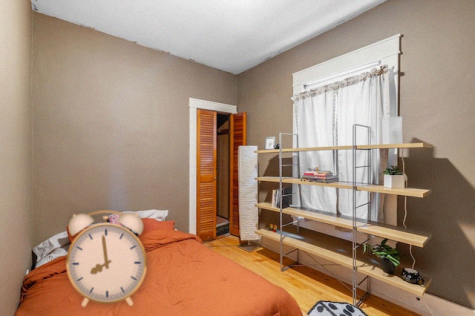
7.59
